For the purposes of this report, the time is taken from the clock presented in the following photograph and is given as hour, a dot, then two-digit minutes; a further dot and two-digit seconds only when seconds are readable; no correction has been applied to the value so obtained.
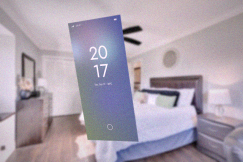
20.17
